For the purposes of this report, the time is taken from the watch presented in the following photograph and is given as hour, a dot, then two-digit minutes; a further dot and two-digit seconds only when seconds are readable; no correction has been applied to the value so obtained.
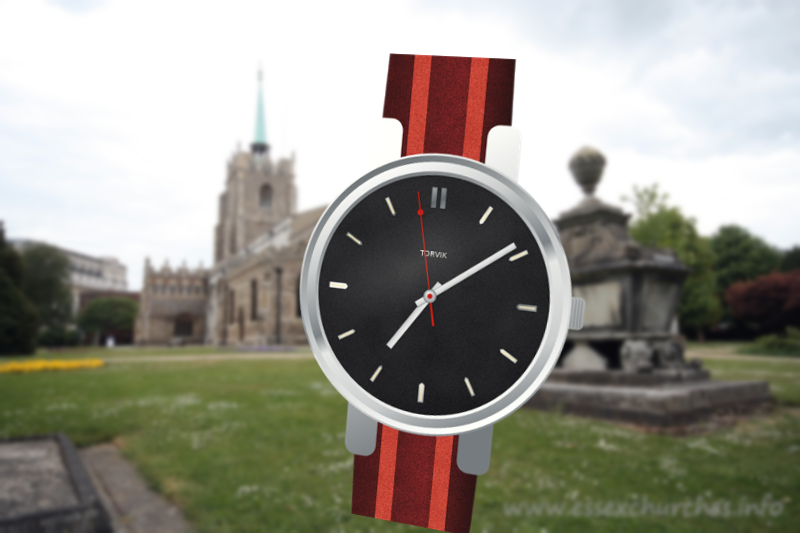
7.08.58
